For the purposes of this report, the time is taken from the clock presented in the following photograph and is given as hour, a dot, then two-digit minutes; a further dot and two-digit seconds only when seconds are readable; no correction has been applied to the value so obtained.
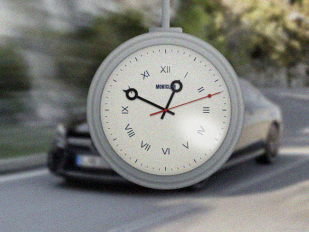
12.49.12
